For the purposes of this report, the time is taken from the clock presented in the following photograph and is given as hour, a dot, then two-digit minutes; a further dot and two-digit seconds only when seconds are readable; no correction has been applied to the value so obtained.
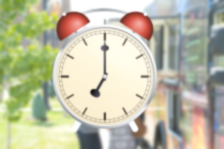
7.00
